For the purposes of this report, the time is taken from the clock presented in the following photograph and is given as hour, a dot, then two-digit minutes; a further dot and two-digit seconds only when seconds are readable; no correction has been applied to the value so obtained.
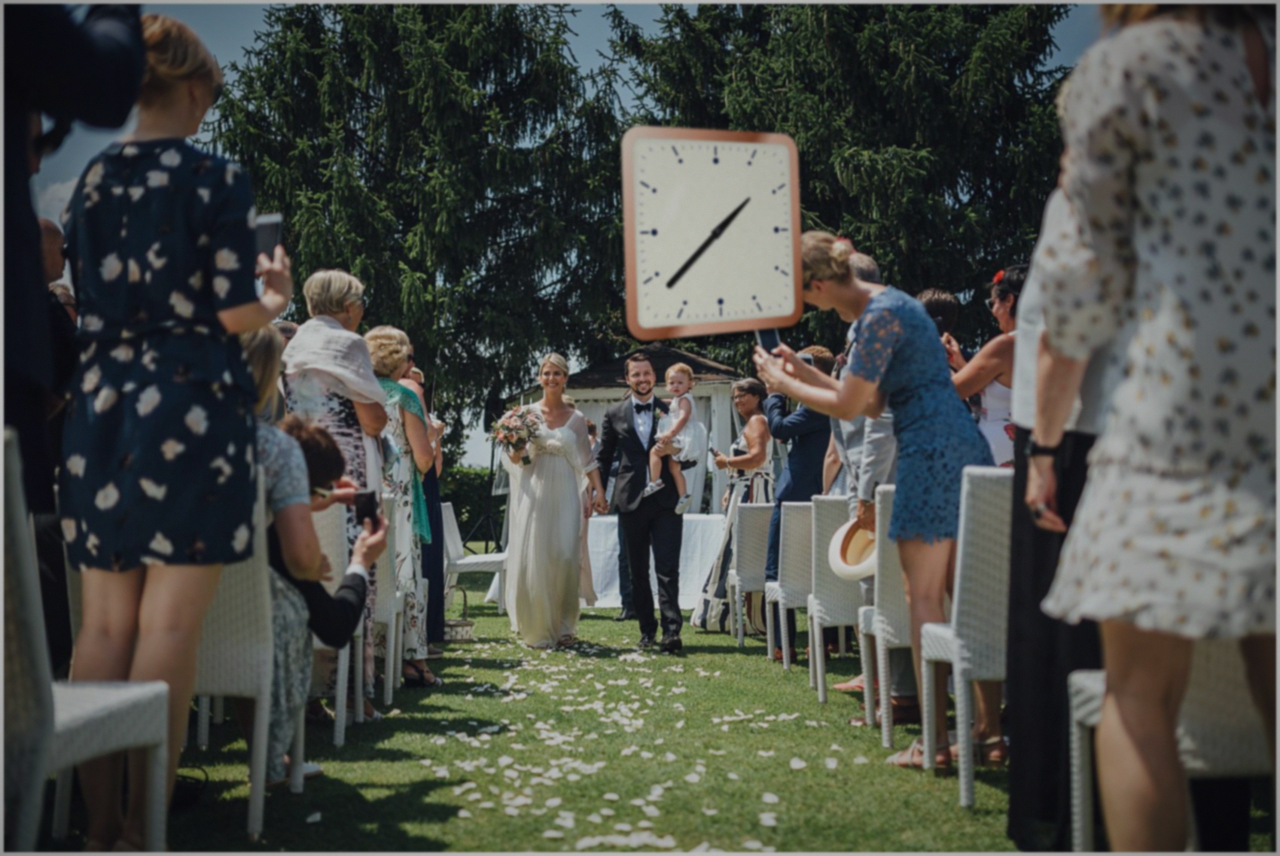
1.38
